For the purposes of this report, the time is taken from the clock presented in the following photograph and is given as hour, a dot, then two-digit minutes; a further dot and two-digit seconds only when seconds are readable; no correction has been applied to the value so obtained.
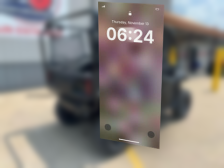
6.24
